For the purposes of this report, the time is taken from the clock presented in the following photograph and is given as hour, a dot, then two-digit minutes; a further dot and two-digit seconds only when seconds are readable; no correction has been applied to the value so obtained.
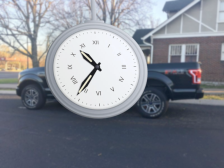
10.36
